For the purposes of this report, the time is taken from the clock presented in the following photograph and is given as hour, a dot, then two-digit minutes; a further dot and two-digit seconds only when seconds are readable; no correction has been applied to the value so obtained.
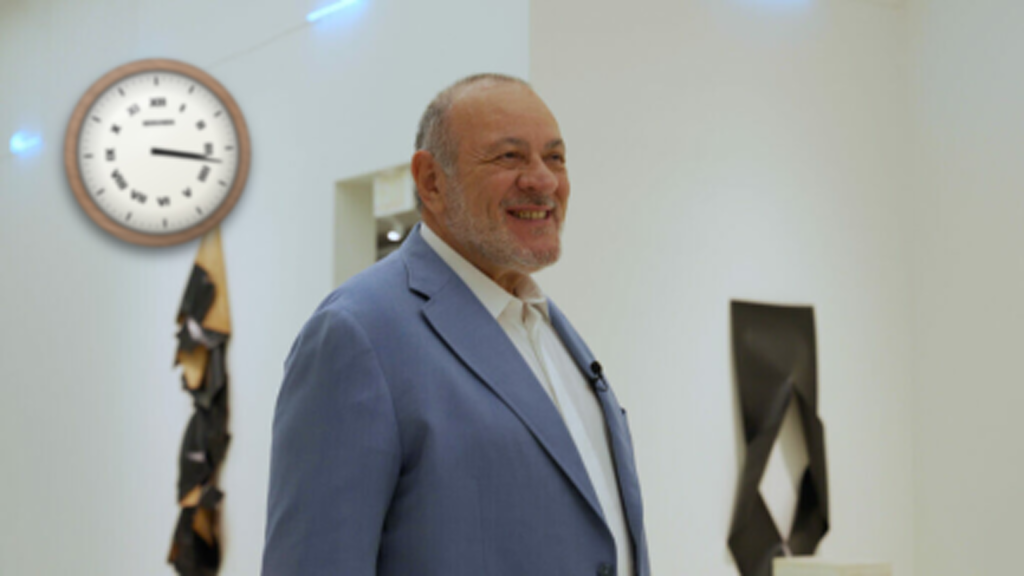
3.17
